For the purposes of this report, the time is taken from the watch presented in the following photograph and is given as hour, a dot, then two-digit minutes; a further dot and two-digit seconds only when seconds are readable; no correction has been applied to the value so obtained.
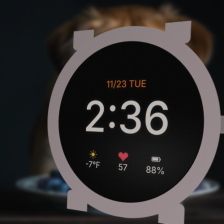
2.36
